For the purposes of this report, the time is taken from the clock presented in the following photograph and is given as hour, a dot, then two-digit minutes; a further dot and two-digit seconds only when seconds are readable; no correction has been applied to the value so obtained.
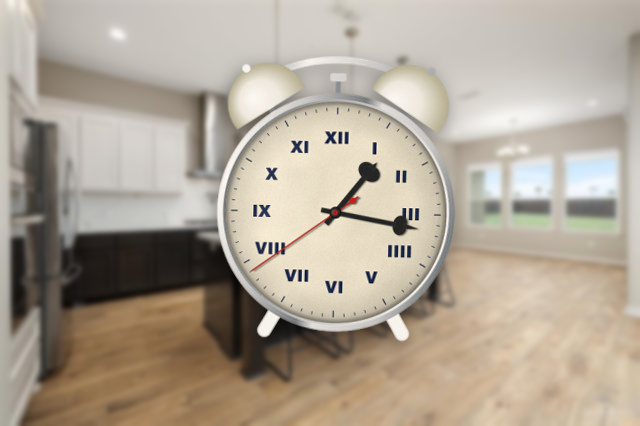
1.16.39
